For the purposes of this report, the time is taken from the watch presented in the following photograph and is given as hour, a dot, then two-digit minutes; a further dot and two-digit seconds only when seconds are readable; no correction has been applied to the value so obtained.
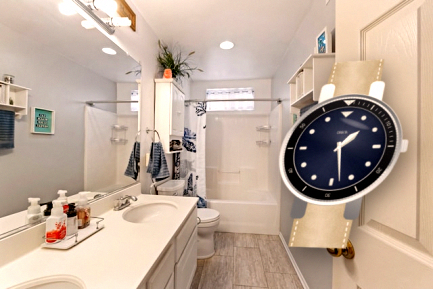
1.28
